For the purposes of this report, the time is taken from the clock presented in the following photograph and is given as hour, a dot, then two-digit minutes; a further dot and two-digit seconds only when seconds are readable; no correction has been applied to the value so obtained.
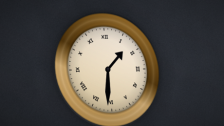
1.31
